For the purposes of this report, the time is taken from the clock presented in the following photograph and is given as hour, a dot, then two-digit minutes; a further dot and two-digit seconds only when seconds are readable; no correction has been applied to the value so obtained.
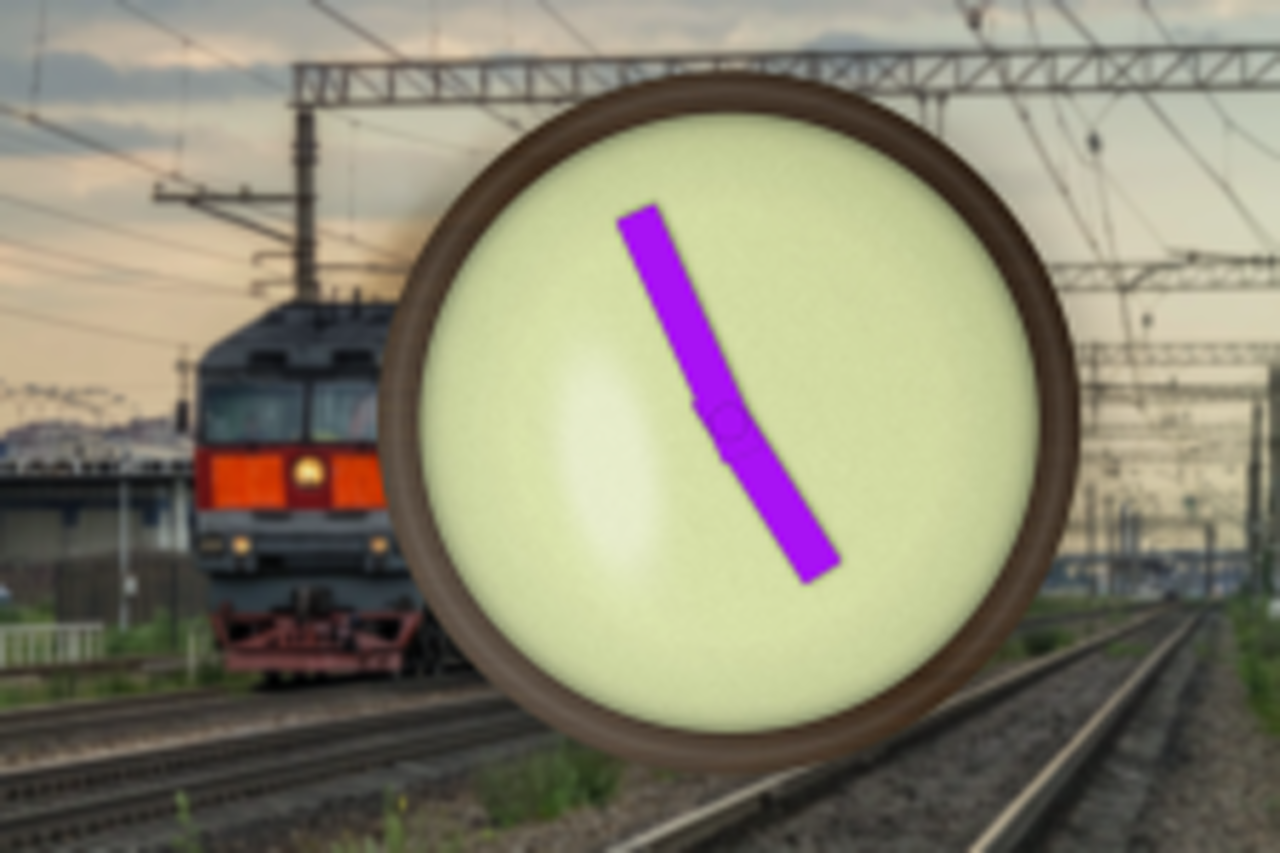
4.56
